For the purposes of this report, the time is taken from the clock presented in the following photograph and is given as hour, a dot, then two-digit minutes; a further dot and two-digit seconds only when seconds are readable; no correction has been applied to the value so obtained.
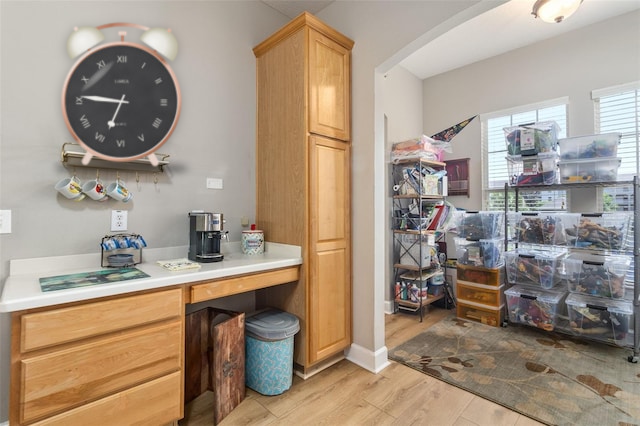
6.46
